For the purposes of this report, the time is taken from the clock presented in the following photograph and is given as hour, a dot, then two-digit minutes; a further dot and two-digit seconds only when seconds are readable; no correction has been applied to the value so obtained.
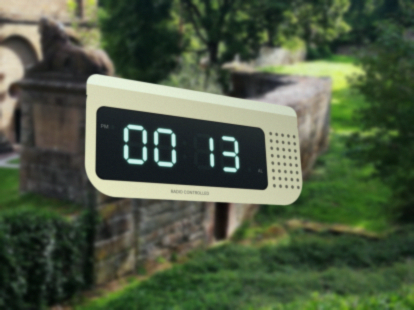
0.13
